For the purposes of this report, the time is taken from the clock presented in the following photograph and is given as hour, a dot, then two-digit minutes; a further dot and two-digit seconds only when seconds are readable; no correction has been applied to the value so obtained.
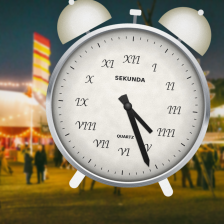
4.26
